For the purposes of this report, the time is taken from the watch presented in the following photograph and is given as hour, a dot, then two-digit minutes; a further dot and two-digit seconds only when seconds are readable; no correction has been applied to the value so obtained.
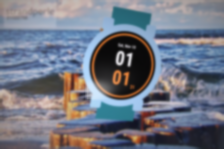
1.01
